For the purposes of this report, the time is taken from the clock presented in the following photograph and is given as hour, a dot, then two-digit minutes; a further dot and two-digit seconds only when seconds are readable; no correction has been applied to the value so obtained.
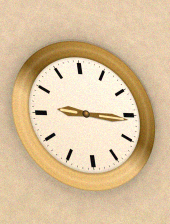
9.16
